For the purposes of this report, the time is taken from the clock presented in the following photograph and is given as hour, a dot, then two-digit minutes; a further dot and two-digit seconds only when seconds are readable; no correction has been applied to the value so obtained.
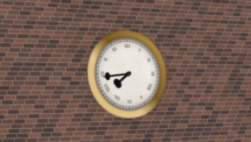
7.44
